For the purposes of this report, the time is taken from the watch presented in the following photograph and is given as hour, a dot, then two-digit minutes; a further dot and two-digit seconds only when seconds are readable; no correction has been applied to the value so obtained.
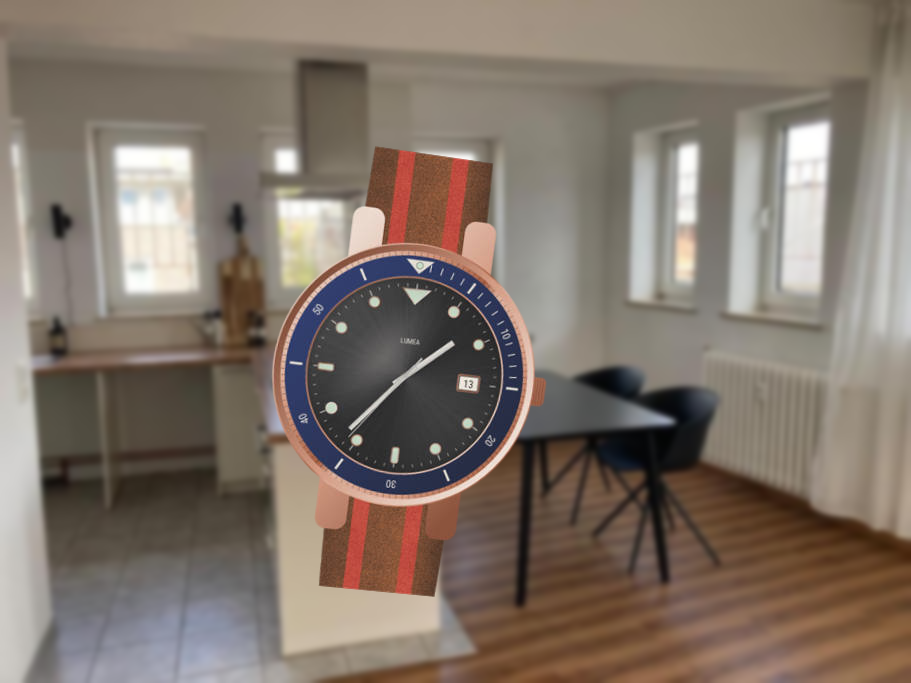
1.36.36
